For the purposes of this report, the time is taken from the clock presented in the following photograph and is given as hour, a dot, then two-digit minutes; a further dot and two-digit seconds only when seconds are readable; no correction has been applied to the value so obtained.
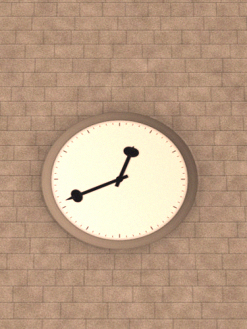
12.41
